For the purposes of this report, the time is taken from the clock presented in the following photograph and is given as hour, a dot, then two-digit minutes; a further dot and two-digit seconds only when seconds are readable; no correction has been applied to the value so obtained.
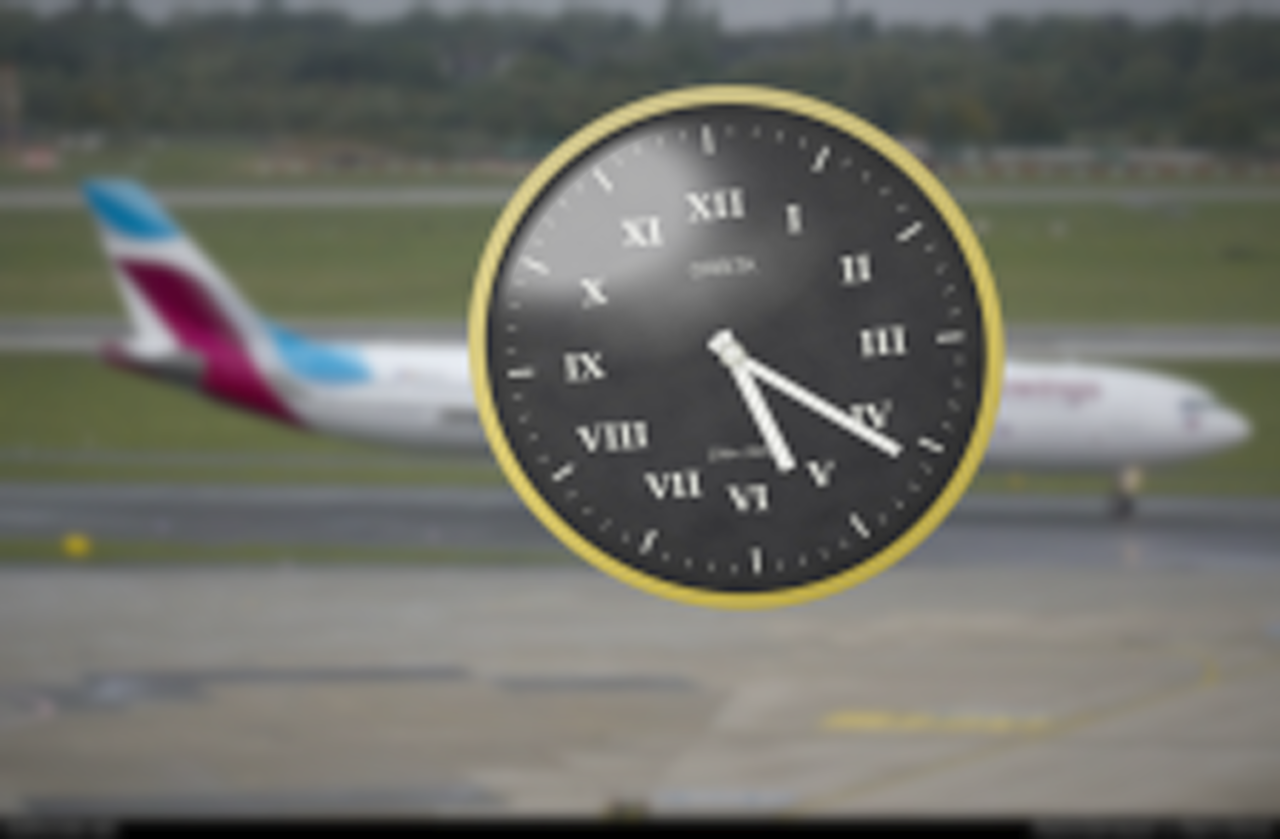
5.21
